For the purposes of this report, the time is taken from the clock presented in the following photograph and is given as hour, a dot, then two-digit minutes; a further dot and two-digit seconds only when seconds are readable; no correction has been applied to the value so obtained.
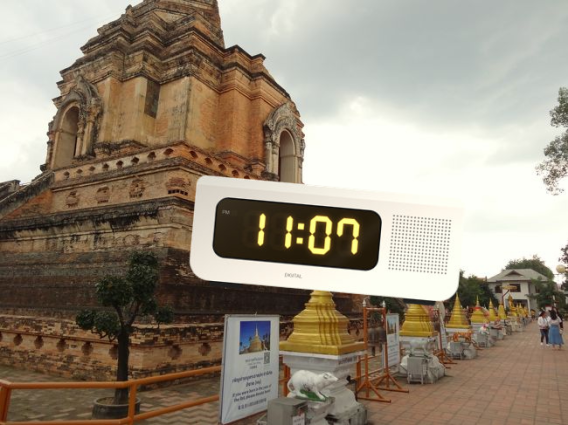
11.07
